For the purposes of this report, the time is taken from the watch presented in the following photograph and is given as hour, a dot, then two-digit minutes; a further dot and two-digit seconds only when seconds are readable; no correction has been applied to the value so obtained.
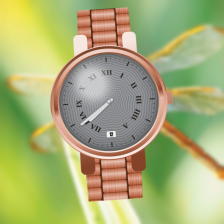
7.39
